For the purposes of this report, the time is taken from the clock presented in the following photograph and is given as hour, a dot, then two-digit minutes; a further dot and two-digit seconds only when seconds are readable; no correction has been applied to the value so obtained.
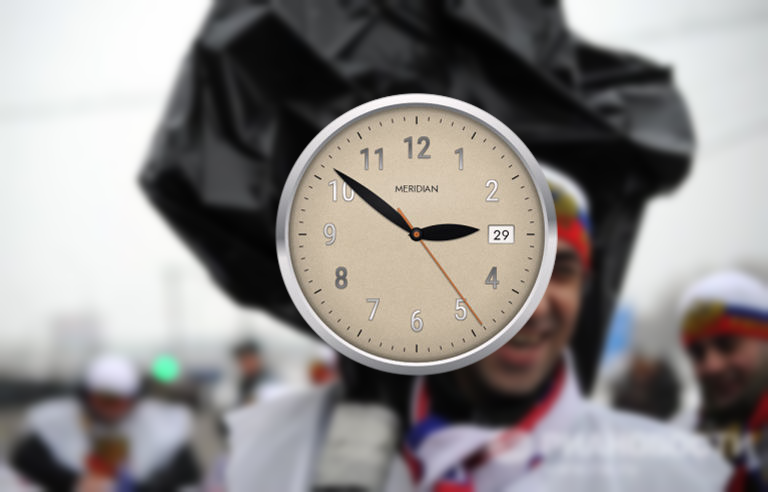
2.51.24
